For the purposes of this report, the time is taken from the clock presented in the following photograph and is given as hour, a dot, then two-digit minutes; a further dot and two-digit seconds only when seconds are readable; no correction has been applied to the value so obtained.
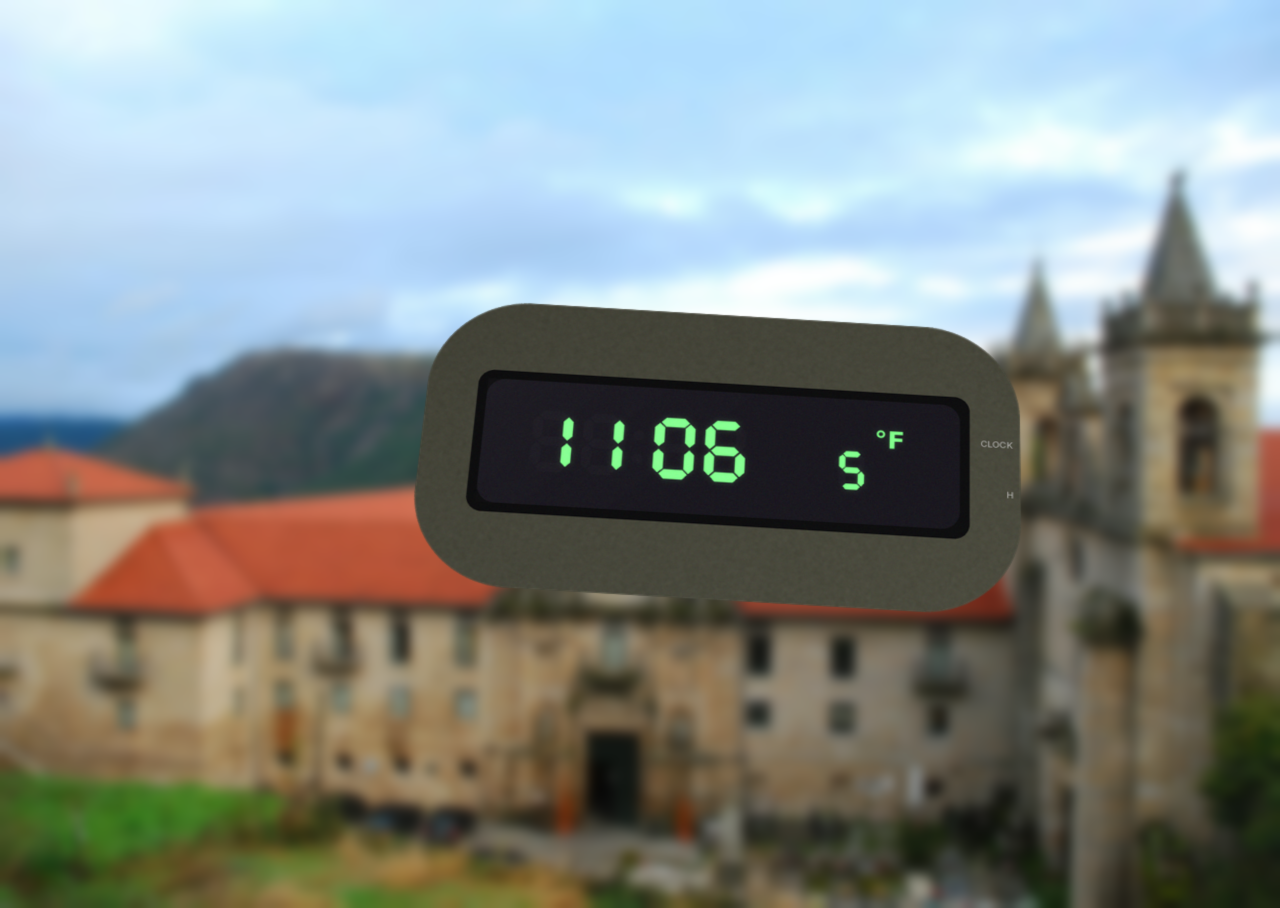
11.06
